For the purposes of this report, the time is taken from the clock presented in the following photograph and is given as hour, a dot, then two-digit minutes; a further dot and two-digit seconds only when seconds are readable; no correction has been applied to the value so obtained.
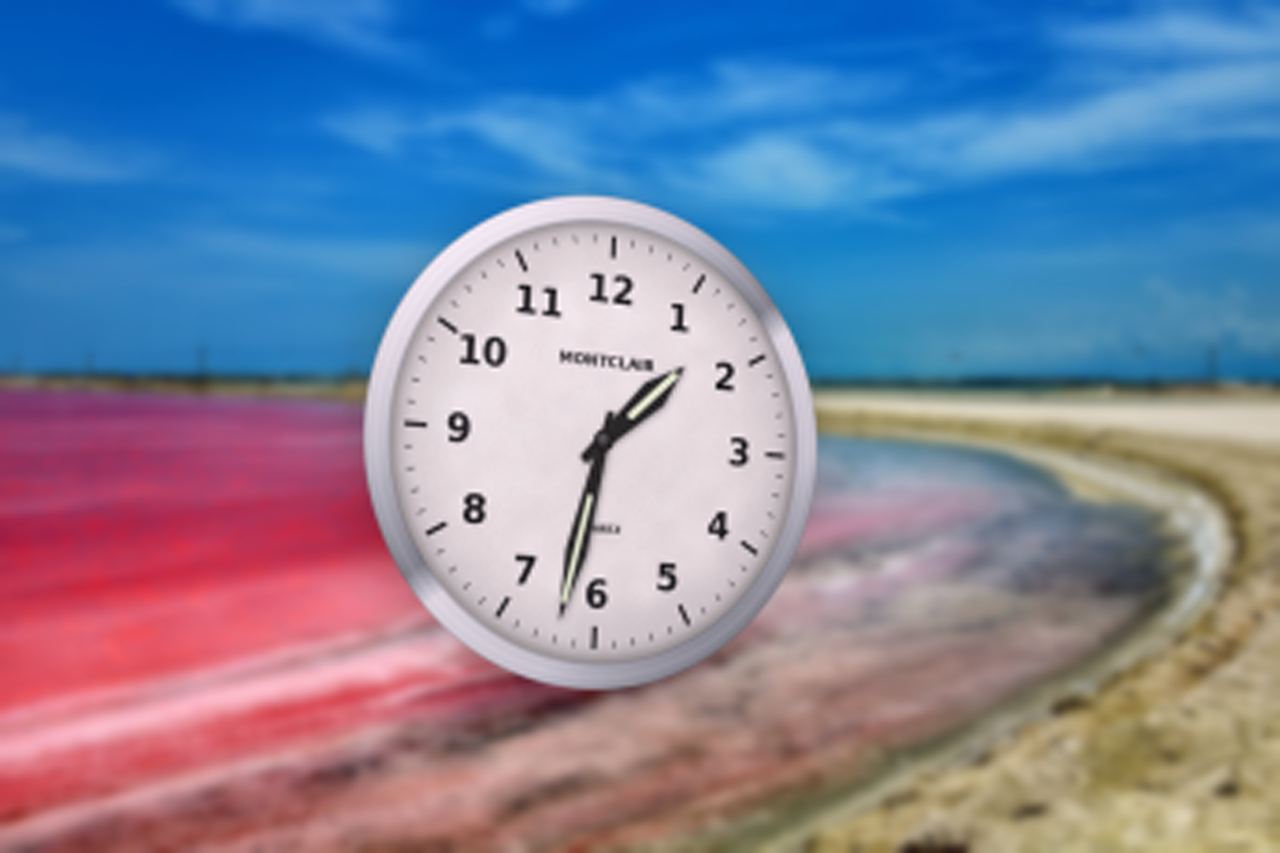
1.32
